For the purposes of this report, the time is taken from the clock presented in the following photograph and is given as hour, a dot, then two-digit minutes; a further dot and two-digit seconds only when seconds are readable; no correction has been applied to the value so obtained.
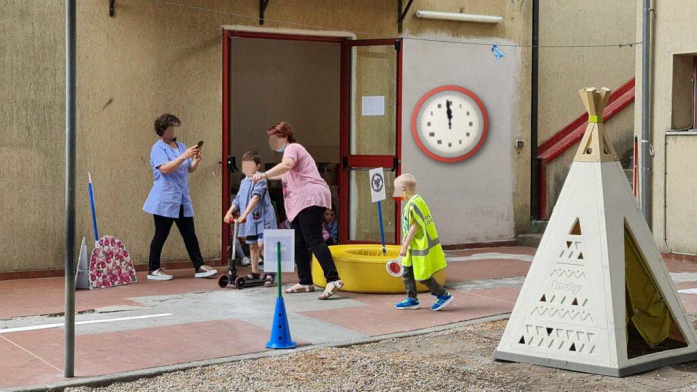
11.59
